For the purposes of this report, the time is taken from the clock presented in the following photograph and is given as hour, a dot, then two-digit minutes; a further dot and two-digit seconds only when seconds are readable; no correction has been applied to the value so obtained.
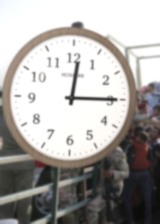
12.15
